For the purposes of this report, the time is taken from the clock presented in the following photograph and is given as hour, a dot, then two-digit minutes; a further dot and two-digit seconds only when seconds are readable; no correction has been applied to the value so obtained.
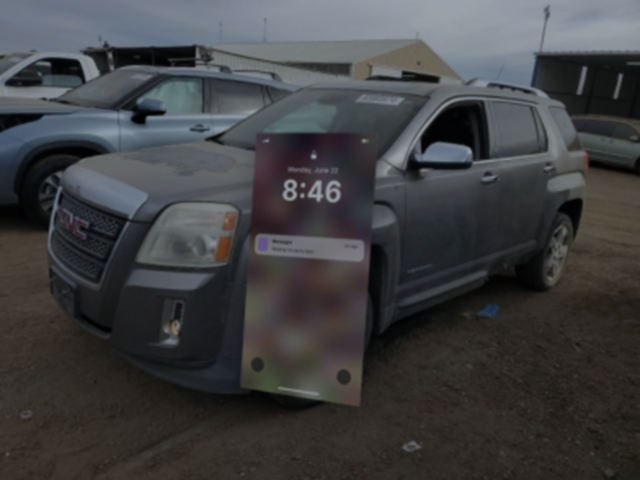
8.46
